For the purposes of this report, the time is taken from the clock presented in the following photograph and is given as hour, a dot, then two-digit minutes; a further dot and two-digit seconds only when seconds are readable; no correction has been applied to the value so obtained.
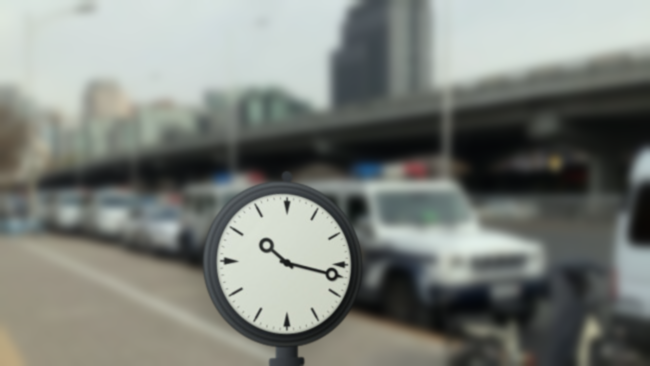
10.17
